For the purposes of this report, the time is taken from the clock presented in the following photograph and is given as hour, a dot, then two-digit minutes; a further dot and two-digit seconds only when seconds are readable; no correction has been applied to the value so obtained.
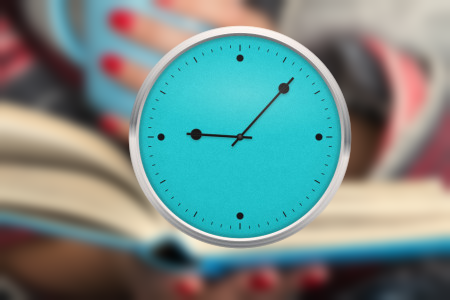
9.07
